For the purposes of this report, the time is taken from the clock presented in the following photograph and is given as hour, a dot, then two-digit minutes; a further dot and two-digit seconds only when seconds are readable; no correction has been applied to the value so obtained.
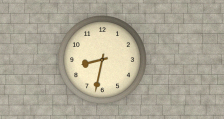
8.32
